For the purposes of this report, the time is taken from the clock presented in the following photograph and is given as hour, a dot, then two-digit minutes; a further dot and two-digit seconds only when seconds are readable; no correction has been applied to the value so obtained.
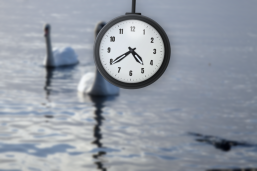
4.39
